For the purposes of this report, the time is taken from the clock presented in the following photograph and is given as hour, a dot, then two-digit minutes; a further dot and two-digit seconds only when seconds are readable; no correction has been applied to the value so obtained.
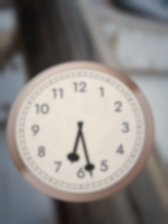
6.28
